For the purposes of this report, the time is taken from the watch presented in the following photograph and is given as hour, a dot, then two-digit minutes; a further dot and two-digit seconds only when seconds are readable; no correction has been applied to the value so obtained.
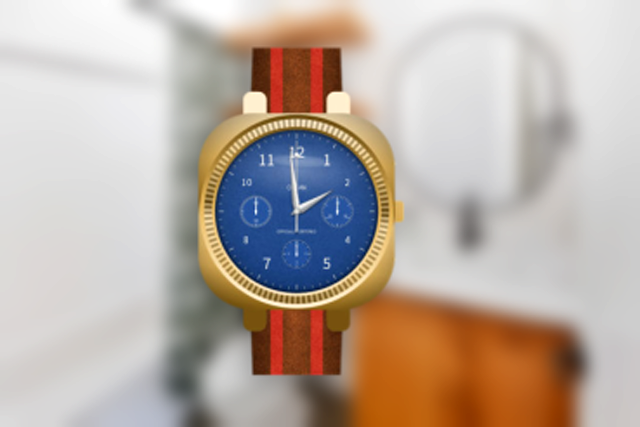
1.59
